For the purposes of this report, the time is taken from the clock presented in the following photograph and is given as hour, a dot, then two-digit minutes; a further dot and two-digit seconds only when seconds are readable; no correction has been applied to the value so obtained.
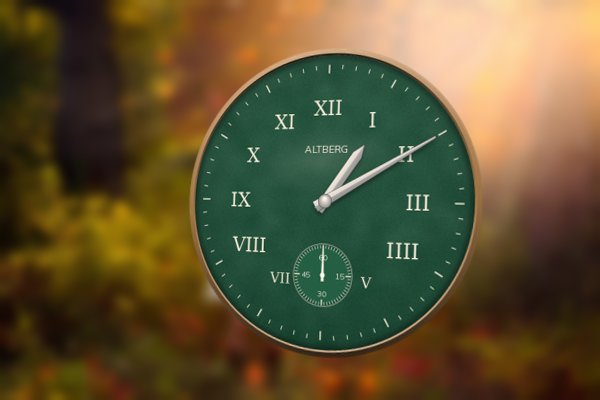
1.10
